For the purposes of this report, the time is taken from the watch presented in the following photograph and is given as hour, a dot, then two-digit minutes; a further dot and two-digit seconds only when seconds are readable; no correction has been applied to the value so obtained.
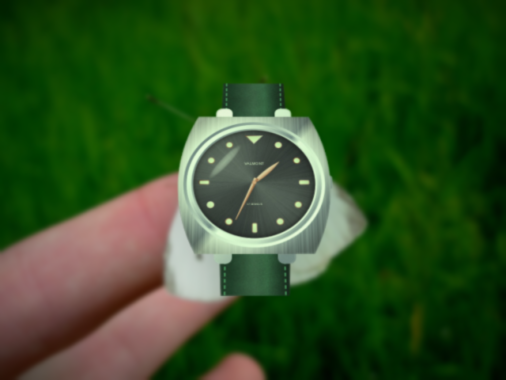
1.34
